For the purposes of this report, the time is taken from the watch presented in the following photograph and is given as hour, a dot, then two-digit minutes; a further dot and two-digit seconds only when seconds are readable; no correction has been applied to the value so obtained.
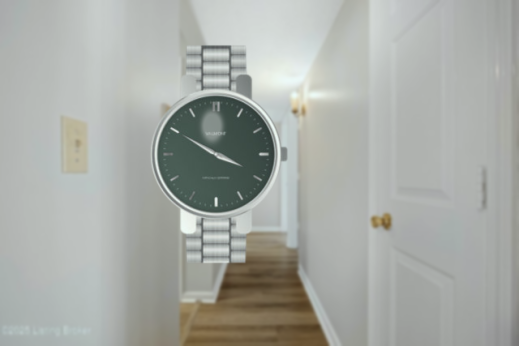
3.50
